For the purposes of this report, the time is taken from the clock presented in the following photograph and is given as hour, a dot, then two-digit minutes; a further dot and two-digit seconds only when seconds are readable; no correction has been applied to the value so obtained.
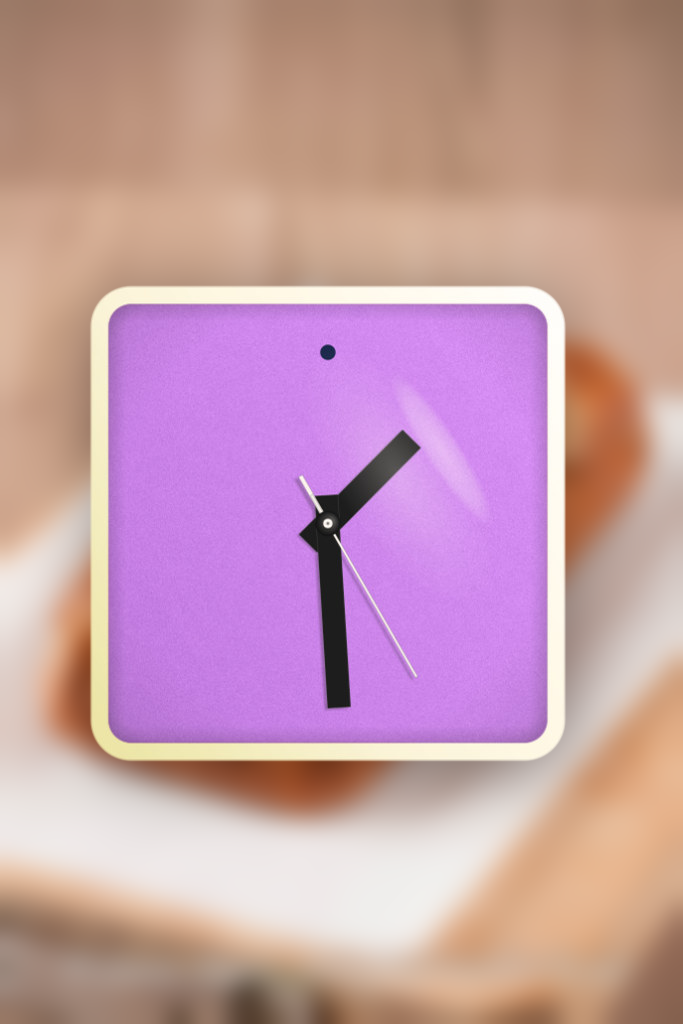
1.29.25
